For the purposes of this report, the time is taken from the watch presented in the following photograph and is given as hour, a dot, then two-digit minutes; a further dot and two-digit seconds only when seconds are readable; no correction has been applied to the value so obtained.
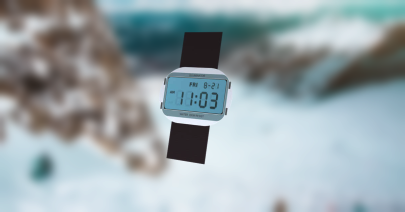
11.03
